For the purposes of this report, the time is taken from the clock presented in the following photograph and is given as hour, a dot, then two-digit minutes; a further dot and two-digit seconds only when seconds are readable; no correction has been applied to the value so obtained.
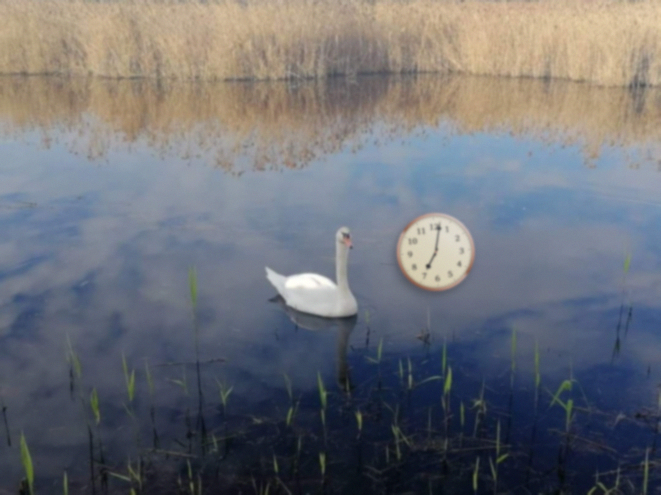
7.02
